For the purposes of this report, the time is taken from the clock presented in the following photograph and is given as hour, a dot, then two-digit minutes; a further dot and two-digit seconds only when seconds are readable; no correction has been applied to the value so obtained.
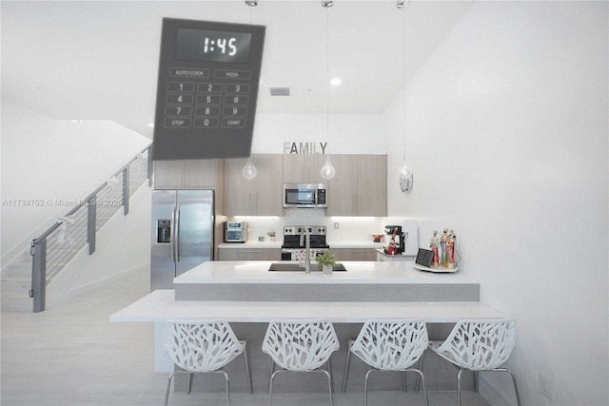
1.45
